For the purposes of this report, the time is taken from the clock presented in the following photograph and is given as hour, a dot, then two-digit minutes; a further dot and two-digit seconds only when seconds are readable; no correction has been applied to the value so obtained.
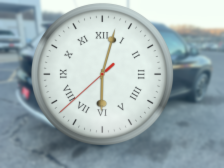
6.02.38
